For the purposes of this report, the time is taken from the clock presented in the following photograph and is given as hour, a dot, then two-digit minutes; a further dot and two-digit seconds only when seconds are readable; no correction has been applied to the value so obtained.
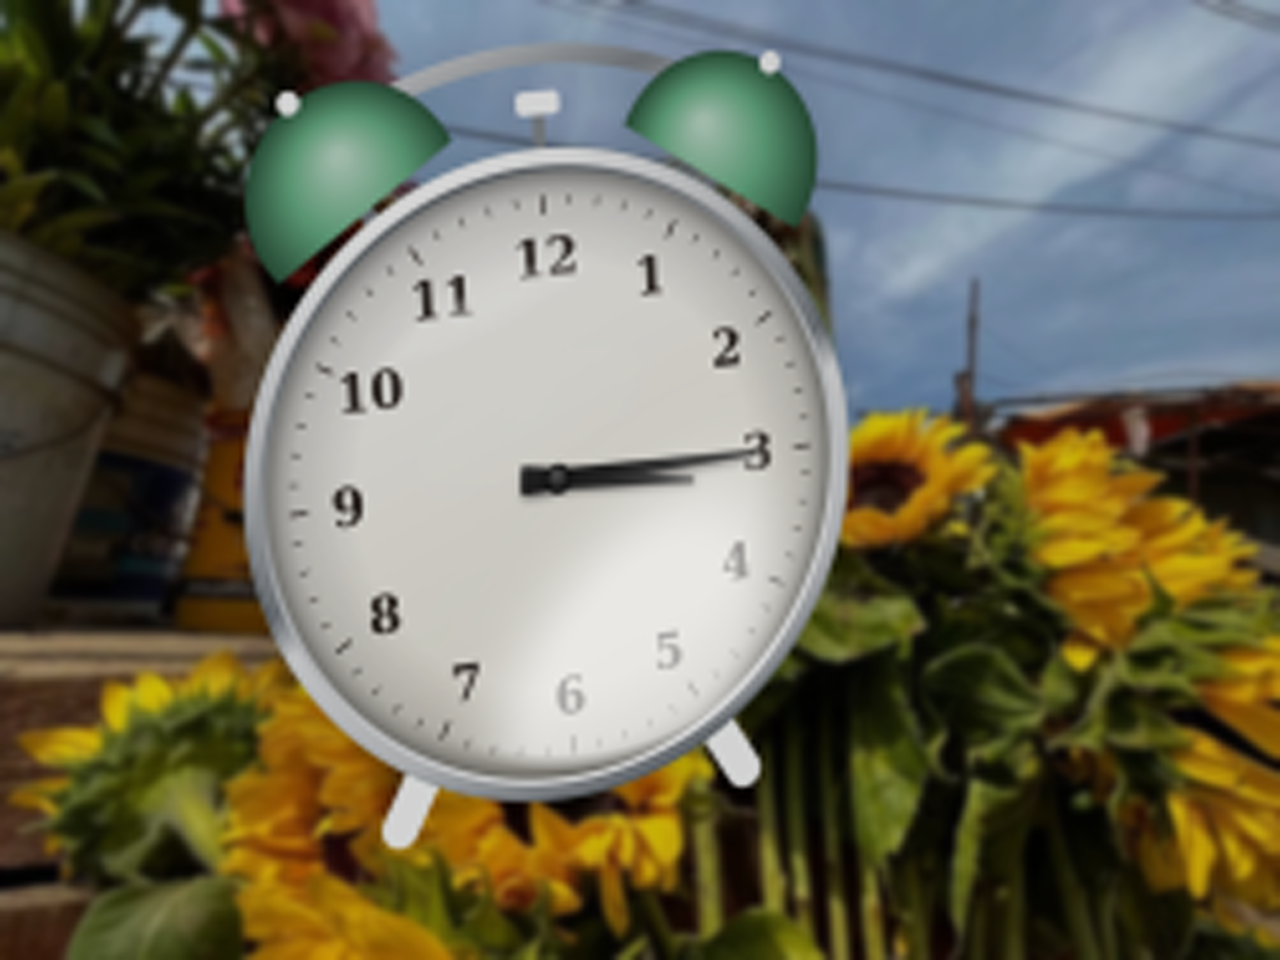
3.15
